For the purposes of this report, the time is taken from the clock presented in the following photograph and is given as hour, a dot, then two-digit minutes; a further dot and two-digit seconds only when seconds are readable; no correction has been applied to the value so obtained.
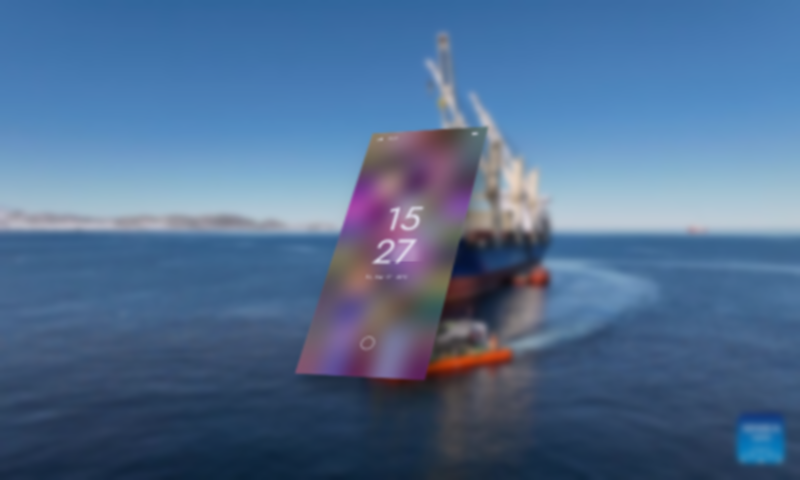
15.27
